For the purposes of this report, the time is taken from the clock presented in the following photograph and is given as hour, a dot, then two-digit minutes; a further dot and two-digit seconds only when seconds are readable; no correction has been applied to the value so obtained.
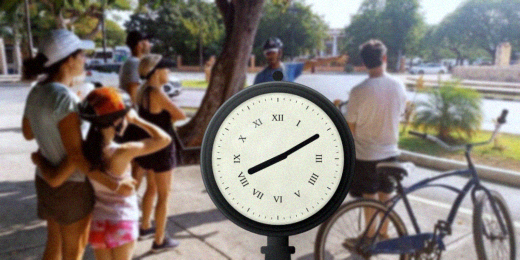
8.10
